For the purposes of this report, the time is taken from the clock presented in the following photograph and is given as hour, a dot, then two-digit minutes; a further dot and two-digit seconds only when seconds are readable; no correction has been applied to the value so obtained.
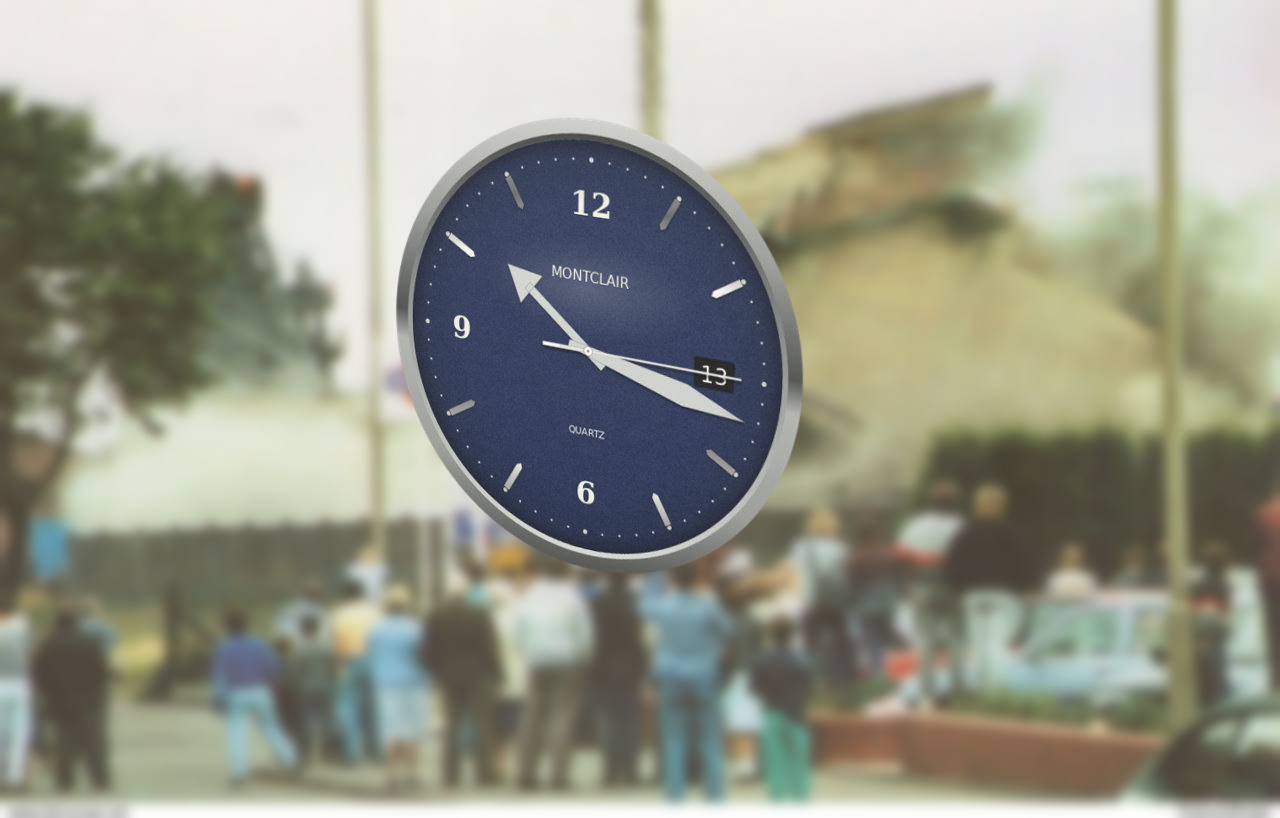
10.17.15
